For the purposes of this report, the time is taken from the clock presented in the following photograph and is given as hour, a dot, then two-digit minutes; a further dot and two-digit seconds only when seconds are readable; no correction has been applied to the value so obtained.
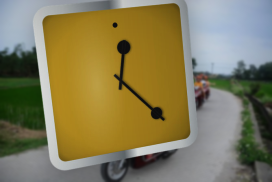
12.23
